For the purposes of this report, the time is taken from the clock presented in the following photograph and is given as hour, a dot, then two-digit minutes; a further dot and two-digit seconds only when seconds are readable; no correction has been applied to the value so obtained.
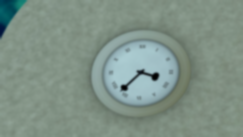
3.37
